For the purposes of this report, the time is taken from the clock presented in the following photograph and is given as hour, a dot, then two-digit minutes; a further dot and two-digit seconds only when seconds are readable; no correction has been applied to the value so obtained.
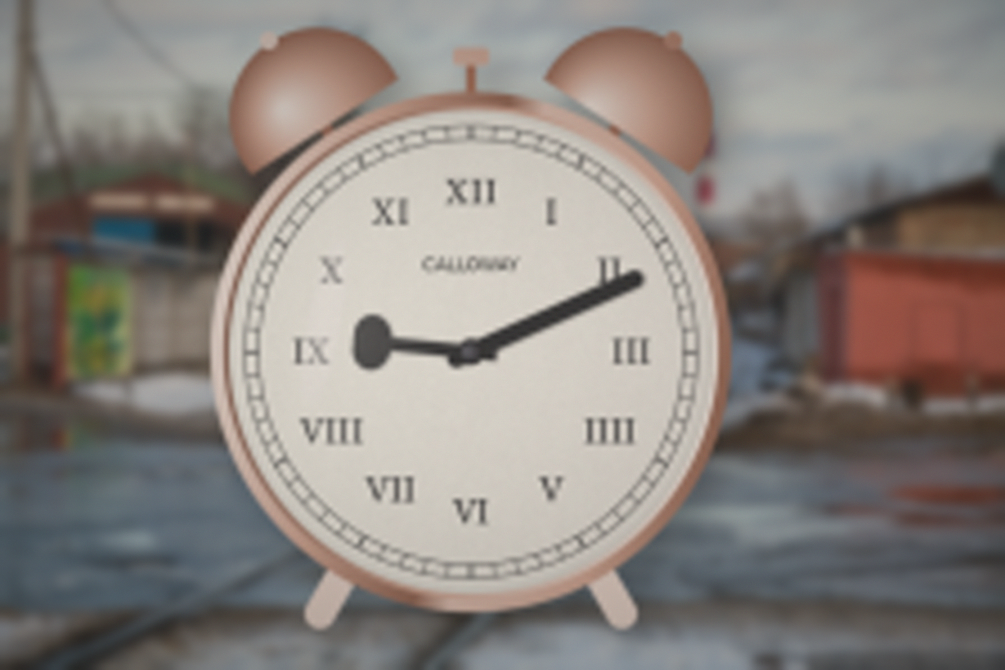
9.11
